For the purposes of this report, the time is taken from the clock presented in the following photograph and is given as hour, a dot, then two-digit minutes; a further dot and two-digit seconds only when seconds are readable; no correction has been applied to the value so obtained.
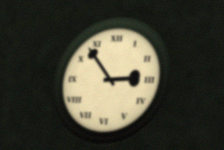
2.53
